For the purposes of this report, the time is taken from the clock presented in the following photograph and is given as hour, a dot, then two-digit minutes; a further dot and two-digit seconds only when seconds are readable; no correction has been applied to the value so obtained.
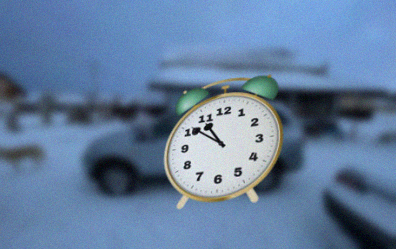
10.51
